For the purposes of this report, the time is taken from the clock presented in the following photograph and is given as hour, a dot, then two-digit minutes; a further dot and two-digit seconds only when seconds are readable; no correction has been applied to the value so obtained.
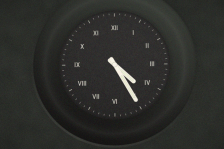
4.25
